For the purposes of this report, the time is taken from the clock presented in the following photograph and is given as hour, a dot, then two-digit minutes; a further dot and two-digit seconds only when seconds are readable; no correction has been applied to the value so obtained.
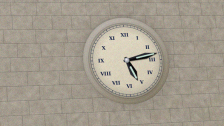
5.13
